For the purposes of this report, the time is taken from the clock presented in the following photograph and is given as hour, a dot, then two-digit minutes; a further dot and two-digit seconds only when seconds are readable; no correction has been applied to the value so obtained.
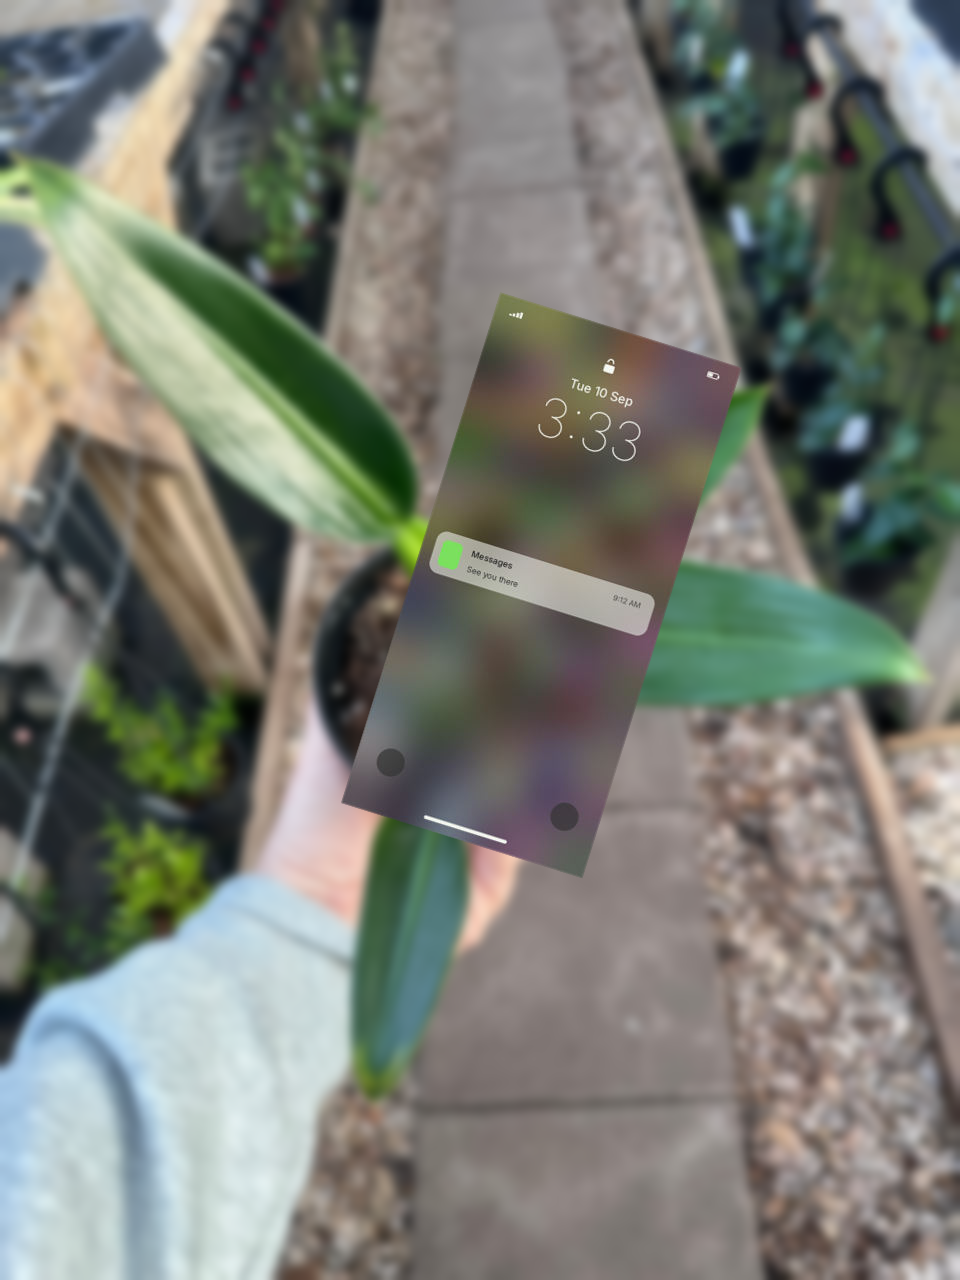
3.33
